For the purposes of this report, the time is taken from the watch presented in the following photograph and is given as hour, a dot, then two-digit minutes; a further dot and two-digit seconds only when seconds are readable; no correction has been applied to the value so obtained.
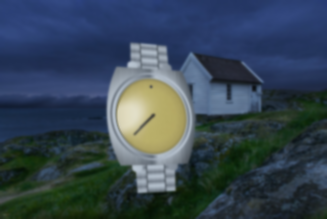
7.38
